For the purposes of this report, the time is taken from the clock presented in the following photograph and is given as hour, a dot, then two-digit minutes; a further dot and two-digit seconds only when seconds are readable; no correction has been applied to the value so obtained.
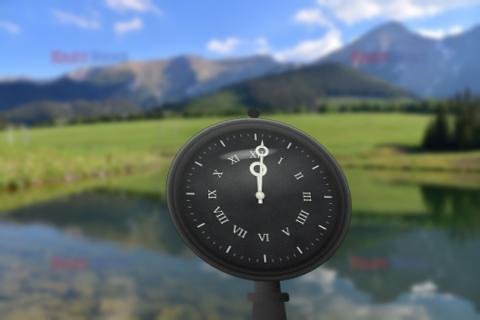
12.01
